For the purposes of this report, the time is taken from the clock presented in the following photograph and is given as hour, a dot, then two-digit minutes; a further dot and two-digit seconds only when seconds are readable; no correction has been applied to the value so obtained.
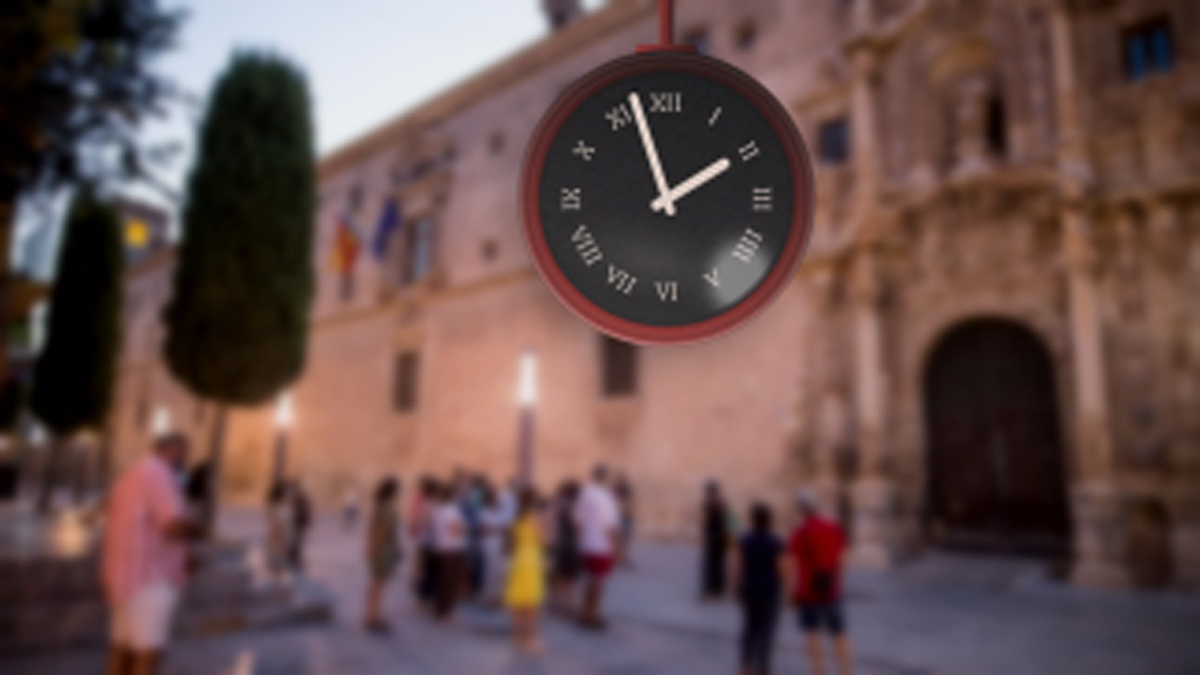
1.57
